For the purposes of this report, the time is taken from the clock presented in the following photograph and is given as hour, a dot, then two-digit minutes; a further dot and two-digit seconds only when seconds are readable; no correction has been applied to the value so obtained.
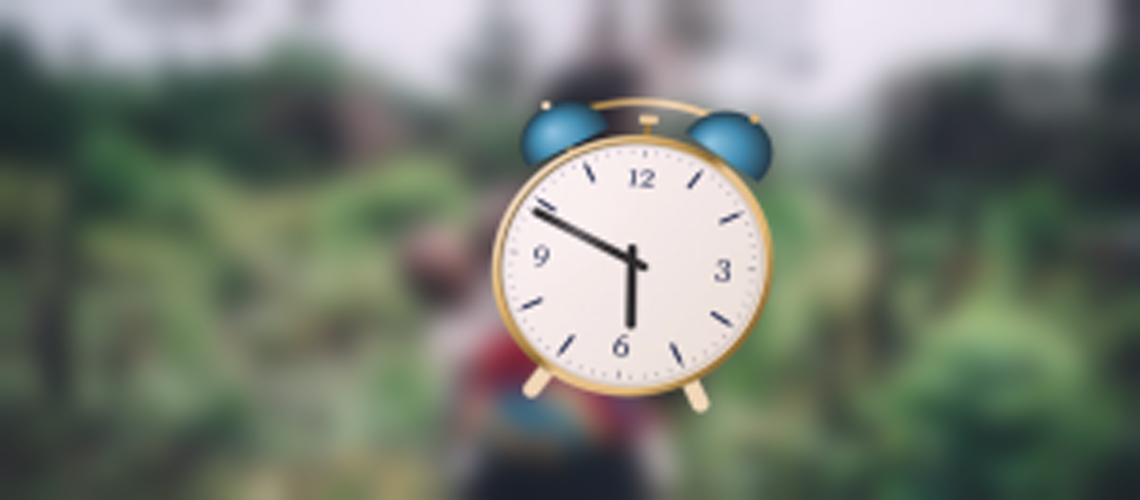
5.49
